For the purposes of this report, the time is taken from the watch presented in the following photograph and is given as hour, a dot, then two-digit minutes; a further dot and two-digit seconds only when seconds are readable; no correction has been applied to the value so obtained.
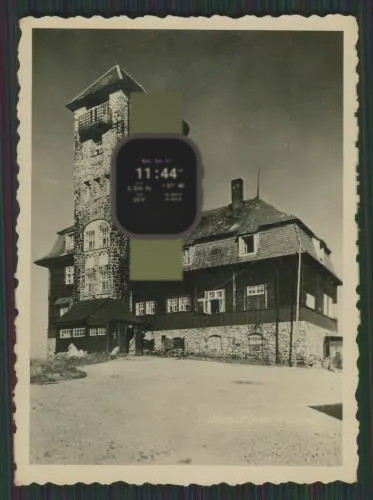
11.44
